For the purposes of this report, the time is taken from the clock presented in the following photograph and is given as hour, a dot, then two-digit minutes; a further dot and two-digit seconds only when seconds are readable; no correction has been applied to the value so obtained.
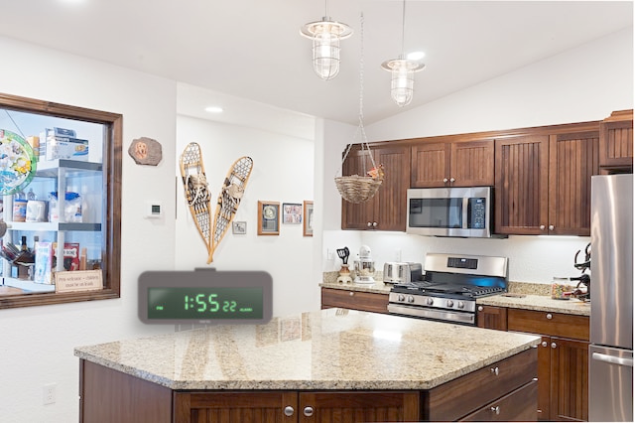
1.55.22
